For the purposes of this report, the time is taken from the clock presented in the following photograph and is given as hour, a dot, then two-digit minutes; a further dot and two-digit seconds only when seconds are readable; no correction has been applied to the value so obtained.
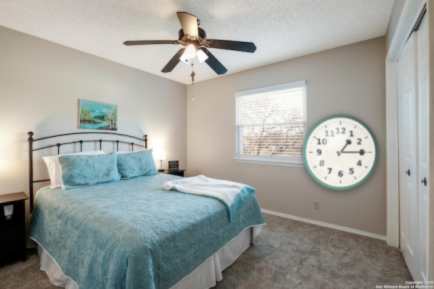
1.15
